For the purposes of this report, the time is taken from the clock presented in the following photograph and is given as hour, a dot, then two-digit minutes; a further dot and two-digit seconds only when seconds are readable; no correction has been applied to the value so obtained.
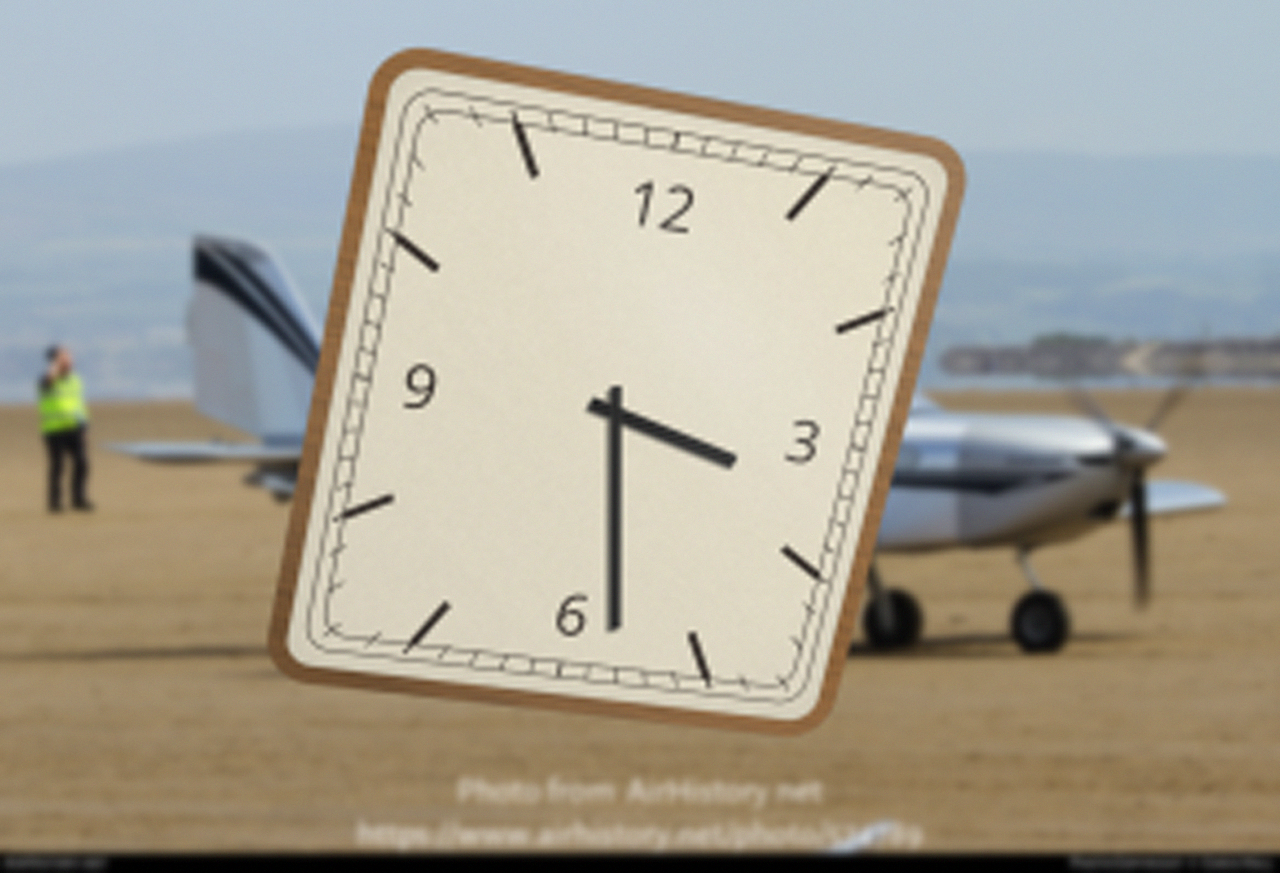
3.28
